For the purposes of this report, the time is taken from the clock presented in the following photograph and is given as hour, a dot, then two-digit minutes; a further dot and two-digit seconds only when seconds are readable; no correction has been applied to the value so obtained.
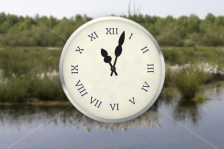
11.03
